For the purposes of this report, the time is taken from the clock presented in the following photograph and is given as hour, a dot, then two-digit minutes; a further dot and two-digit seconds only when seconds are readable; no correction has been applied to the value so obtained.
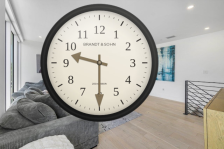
9.30
